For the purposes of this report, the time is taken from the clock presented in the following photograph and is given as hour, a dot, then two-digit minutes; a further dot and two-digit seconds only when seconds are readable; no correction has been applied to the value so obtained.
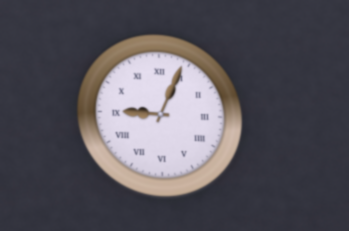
9.04
